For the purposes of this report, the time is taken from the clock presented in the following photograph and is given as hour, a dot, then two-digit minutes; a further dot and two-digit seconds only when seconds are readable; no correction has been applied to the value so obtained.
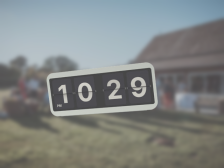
10.29
